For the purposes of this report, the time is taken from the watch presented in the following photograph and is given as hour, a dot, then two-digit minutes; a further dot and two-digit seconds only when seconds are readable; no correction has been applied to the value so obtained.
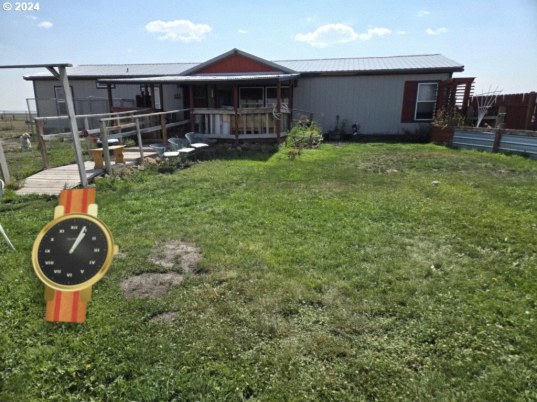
1.04
